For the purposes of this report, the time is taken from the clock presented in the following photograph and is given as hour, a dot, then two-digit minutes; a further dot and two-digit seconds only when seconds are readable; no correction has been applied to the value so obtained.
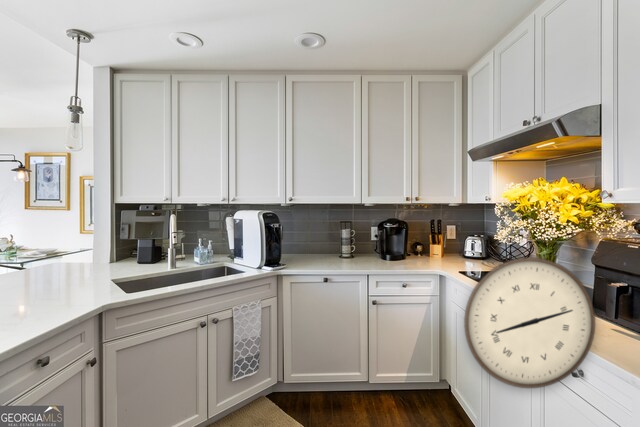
8.11
